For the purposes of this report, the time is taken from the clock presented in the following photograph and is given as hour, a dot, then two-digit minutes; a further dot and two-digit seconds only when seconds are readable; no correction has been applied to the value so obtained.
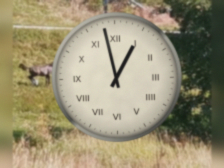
12.58
